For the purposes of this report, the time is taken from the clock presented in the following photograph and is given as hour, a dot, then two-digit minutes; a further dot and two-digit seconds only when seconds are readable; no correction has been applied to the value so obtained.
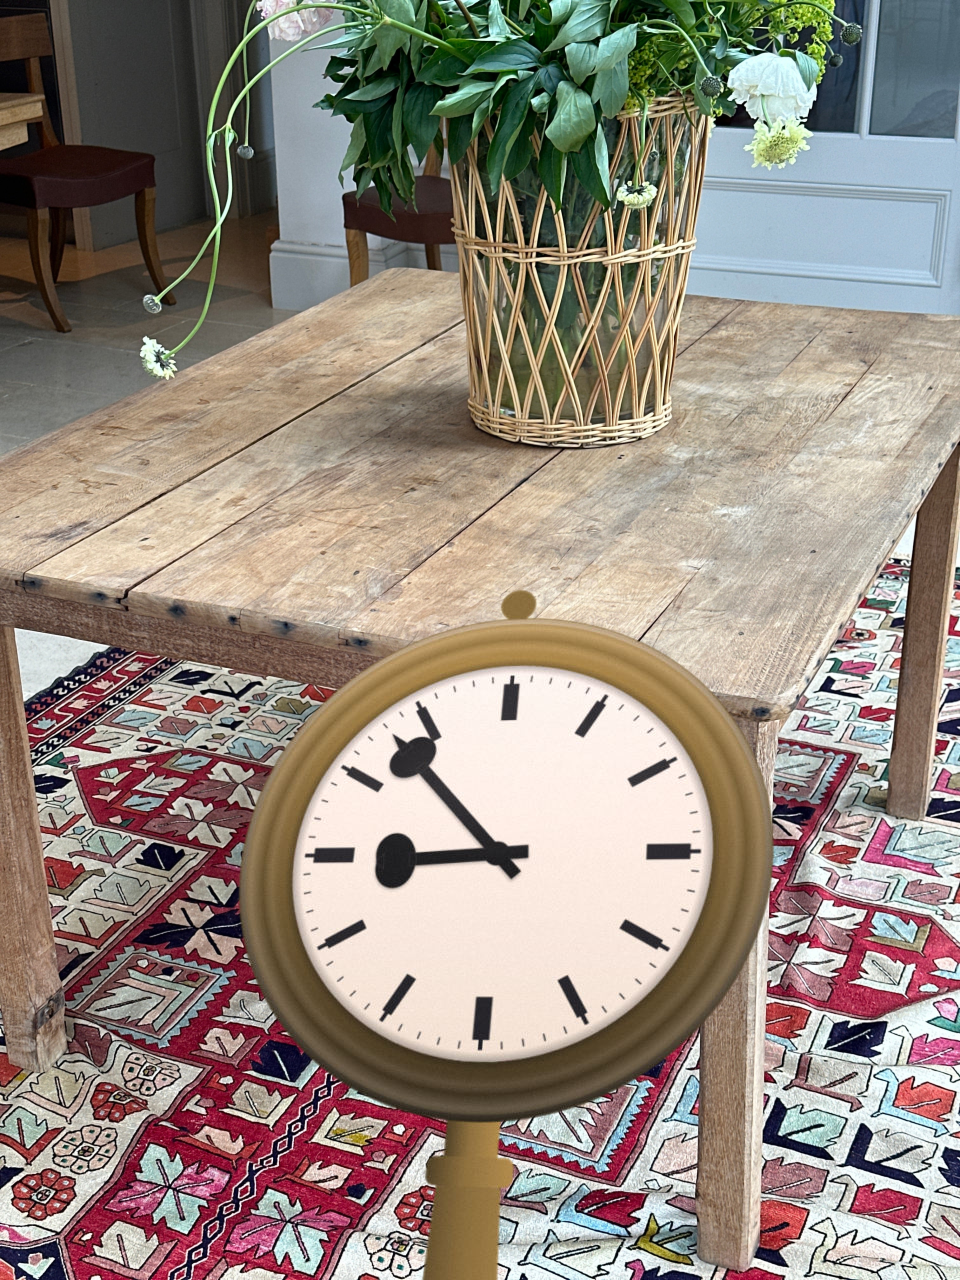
8.53
